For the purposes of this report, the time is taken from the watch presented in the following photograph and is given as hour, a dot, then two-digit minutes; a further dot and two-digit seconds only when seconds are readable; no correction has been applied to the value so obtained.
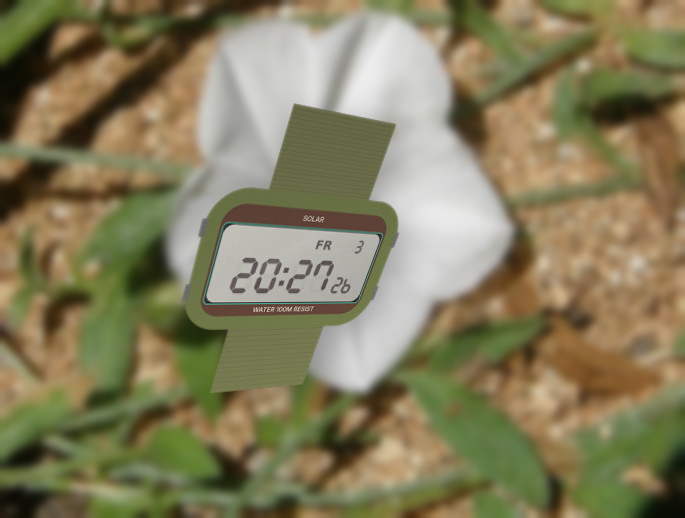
20.27.26
